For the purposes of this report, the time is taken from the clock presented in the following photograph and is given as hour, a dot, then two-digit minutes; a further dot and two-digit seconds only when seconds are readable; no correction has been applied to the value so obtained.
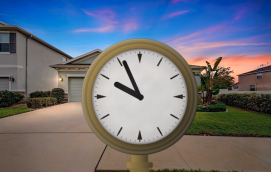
9.56
